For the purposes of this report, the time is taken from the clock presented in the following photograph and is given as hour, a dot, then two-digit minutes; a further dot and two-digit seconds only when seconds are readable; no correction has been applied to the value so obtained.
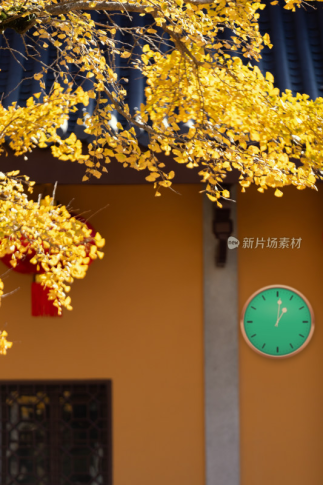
1.01
